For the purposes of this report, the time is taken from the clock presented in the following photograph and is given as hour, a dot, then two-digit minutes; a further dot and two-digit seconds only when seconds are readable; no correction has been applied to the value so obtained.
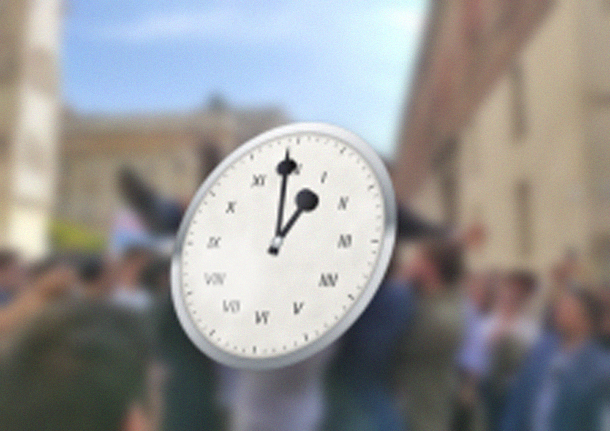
12.59
